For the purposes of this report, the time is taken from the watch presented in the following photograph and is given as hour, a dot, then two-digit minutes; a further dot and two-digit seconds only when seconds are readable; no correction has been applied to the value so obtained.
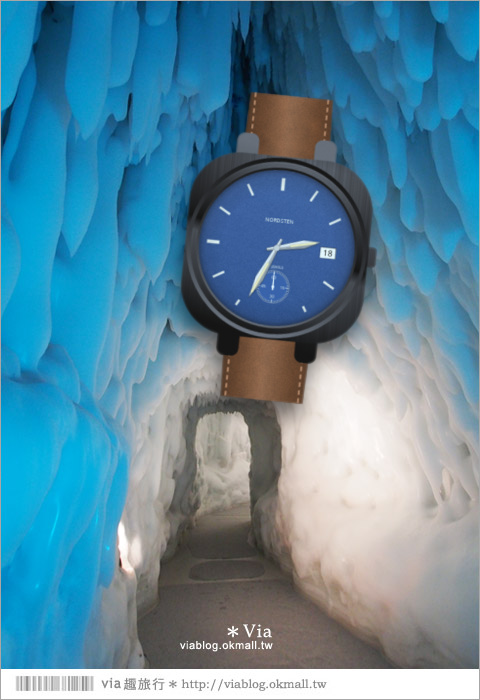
2.34
